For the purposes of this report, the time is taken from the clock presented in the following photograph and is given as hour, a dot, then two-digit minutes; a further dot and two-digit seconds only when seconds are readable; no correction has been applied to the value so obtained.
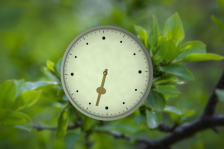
6.33
